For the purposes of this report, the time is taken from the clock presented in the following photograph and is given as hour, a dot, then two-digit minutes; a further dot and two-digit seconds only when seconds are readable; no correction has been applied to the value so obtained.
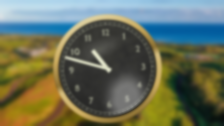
10.48
